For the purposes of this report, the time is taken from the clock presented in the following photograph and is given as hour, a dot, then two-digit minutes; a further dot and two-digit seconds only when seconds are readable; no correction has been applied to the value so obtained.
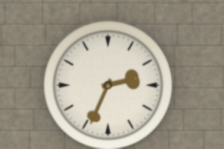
2.34
